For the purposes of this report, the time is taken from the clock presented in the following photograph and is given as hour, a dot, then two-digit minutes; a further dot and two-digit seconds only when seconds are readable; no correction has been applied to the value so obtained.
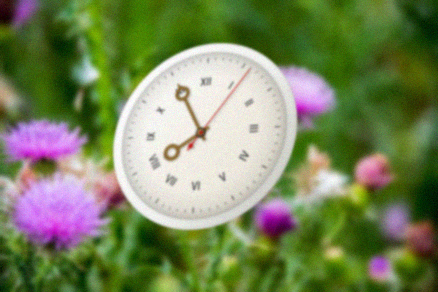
7.55.06
